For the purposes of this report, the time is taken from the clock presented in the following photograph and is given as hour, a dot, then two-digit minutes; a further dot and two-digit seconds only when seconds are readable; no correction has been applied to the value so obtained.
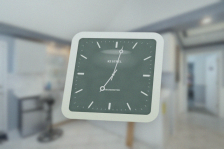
7.02
